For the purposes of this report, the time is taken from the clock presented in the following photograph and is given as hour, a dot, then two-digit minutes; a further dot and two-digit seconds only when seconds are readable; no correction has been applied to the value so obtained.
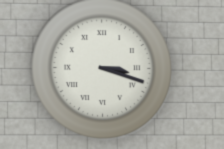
3.18
